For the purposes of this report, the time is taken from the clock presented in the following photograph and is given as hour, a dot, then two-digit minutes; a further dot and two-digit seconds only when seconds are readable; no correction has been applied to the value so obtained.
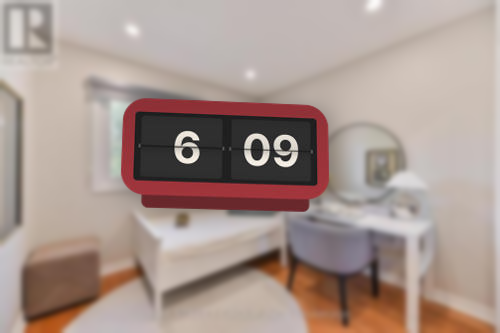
6.09
